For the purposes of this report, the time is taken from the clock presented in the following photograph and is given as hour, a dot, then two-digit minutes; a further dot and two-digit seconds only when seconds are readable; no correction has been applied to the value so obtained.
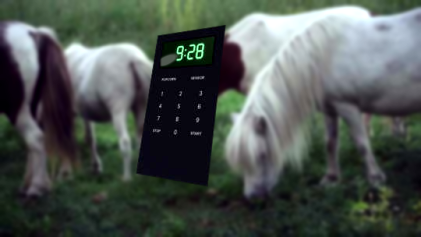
9.28
